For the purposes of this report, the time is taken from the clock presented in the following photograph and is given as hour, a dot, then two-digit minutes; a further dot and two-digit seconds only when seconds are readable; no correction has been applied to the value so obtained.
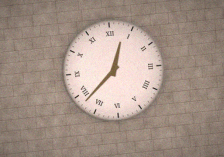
12.38
